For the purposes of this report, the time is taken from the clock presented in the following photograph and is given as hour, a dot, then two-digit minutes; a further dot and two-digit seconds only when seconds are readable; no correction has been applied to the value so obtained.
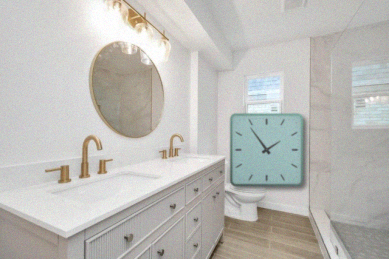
1.54
